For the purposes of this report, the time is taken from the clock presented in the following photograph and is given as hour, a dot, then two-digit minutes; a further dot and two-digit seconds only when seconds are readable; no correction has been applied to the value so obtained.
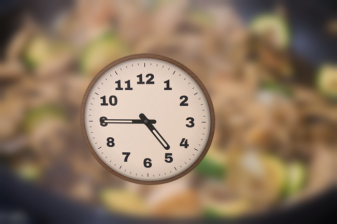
4.45
